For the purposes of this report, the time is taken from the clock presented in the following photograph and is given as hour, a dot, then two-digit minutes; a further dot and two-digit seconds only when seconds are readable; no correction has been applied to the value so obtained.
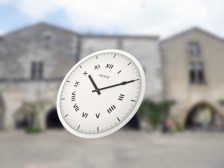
10.10
